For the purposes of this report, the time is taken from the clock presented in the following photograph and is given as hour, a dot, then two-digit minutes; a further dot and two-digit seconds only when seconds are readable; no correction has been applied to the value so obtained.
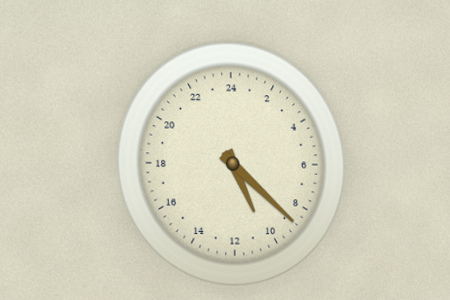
10.22
